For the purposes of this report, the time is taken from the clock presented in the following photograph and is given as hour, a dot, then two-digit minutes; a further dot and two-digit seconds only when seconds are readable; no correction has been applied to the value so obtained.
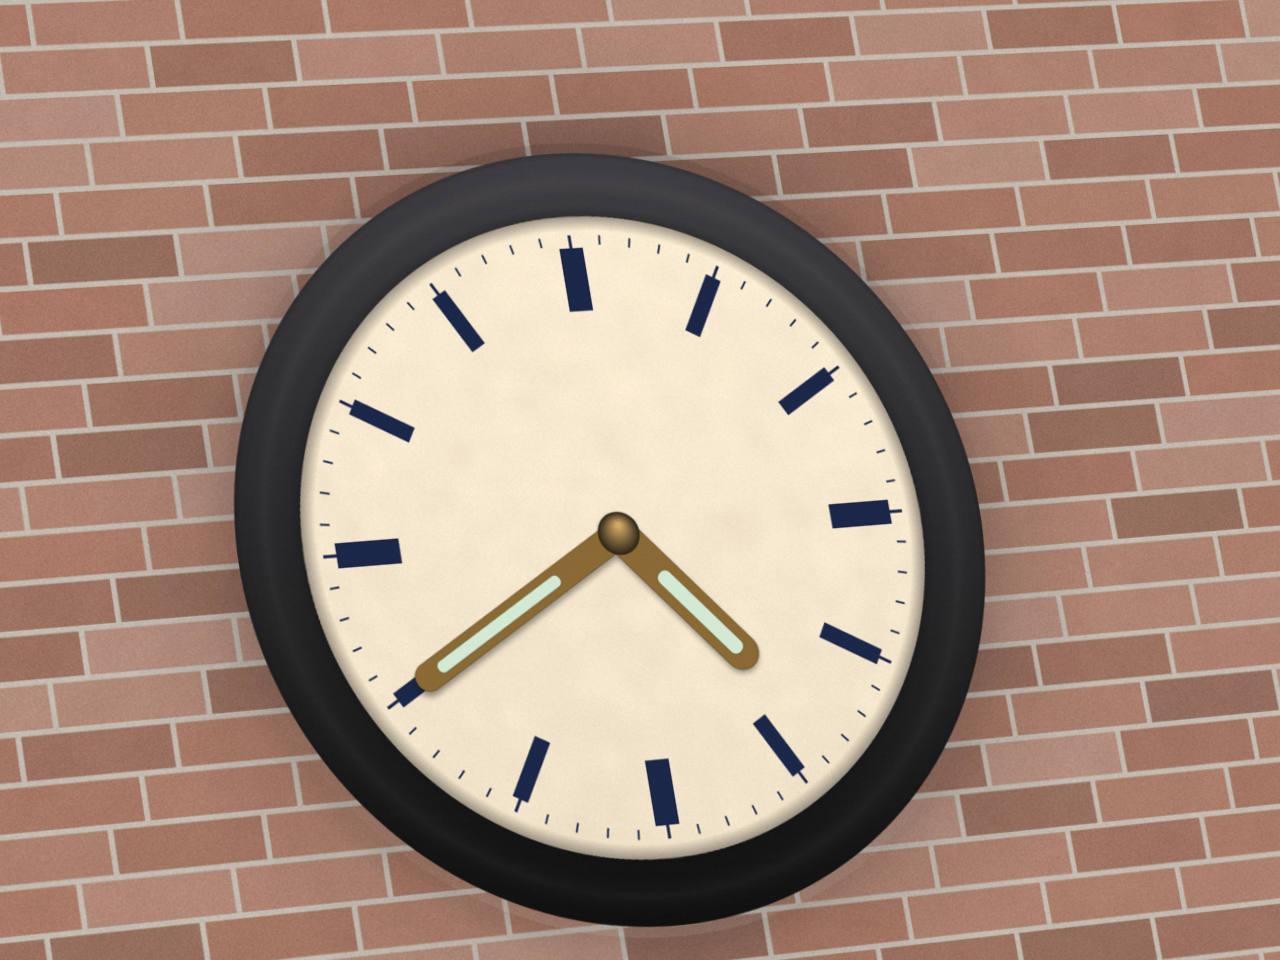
4.40
